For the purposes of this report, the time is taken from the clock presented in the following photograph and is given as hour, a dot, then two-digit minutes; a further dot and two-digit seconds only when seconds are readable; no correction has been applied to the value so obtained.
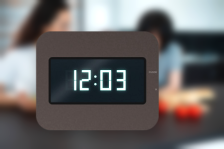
12.03
